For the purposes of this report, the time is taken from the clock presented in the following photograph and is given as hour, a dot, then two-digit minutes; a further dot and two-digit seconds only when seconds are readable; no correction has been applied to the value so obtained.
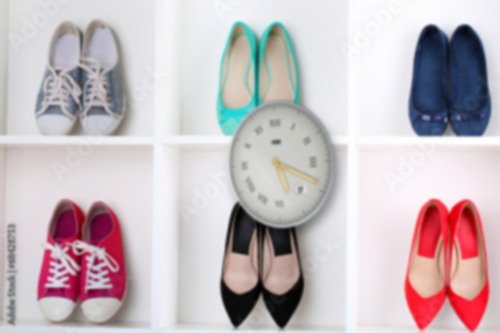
5.19
